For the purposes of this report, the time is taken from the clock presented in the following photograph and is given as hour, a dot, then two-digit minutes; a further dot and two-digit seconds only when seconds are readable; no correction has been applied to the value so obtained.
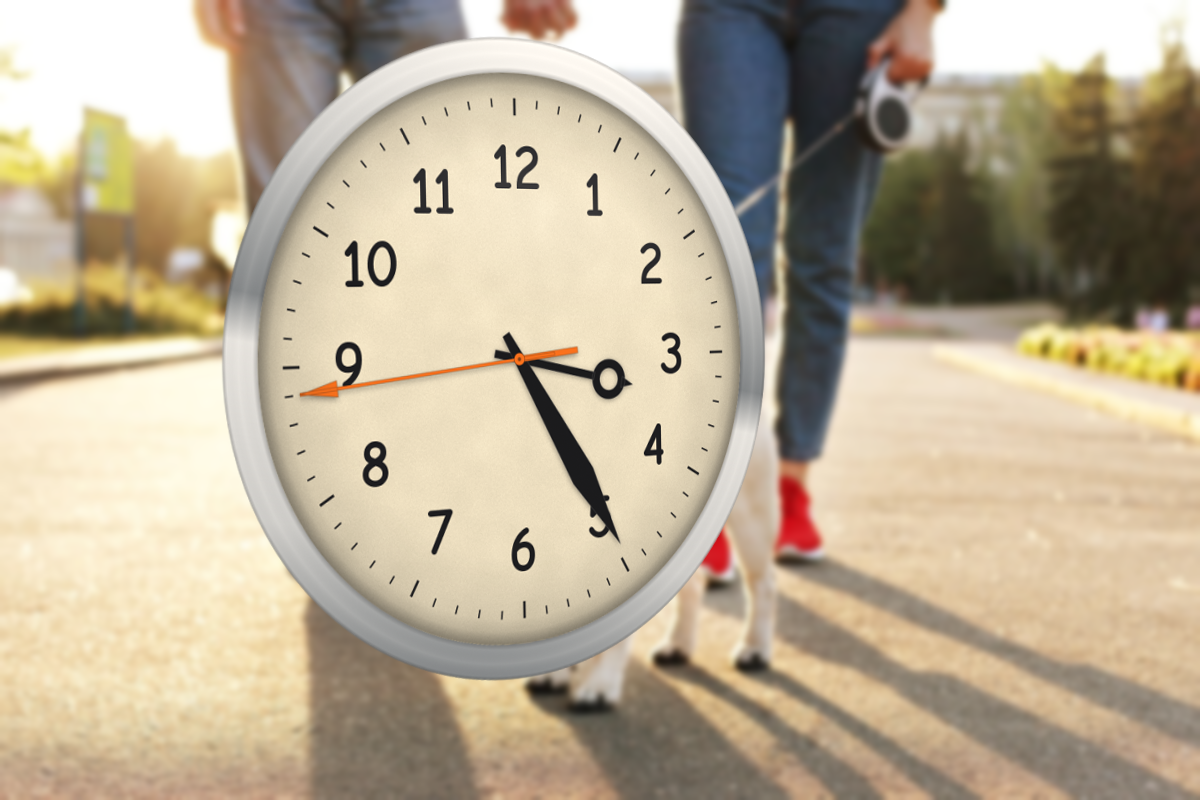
3.24.44
